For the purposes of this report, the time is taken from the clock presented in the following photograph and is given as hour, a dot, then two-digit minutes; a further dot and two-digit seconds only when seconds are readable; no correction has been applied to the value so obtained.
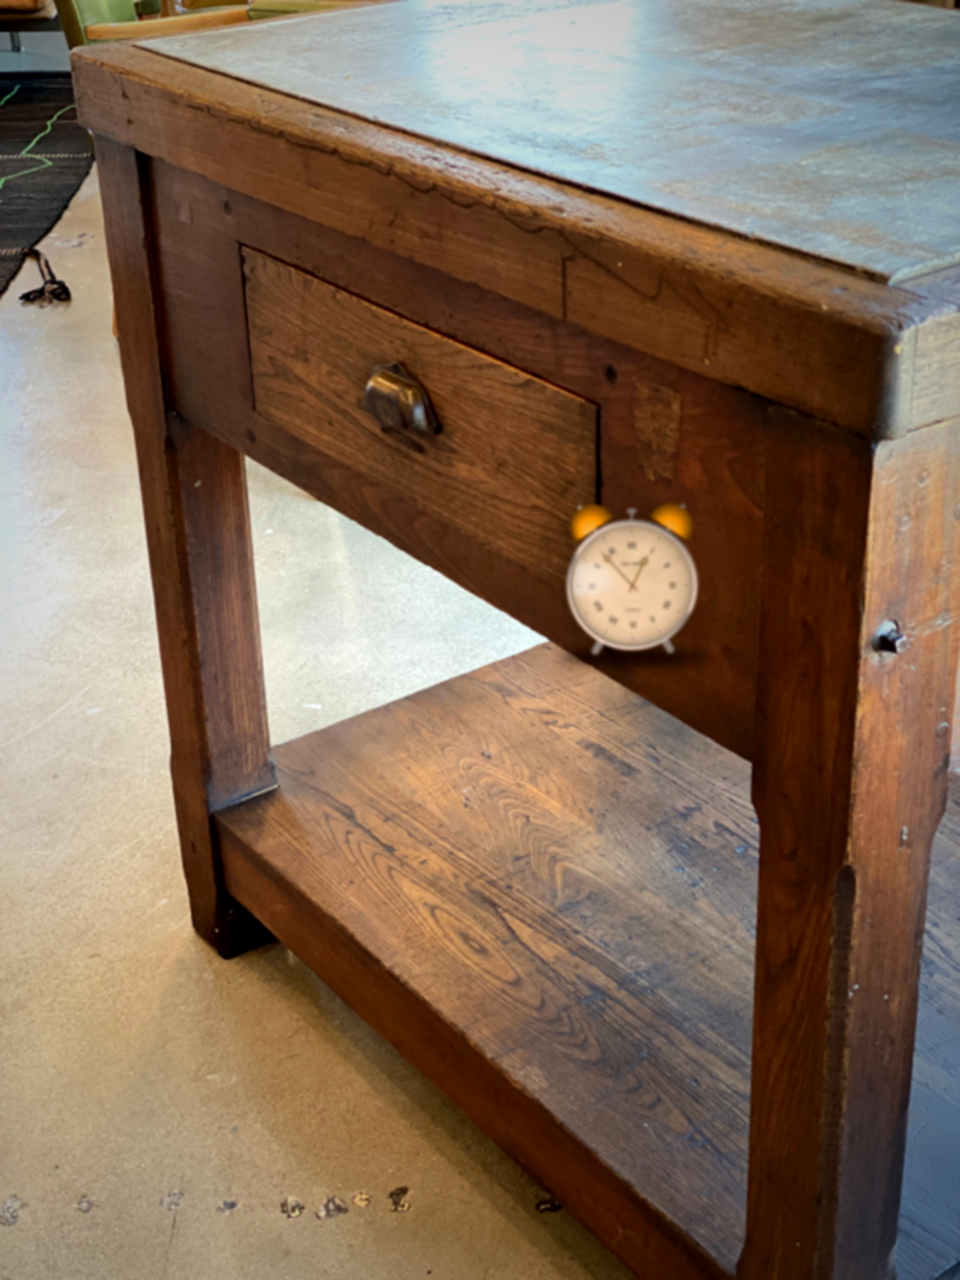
12.53
